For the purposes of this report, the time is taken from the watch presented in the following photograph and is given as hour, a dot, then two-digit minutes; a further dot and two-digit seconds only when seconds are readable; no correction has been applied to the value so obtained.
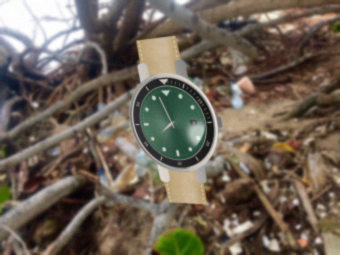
7.57
